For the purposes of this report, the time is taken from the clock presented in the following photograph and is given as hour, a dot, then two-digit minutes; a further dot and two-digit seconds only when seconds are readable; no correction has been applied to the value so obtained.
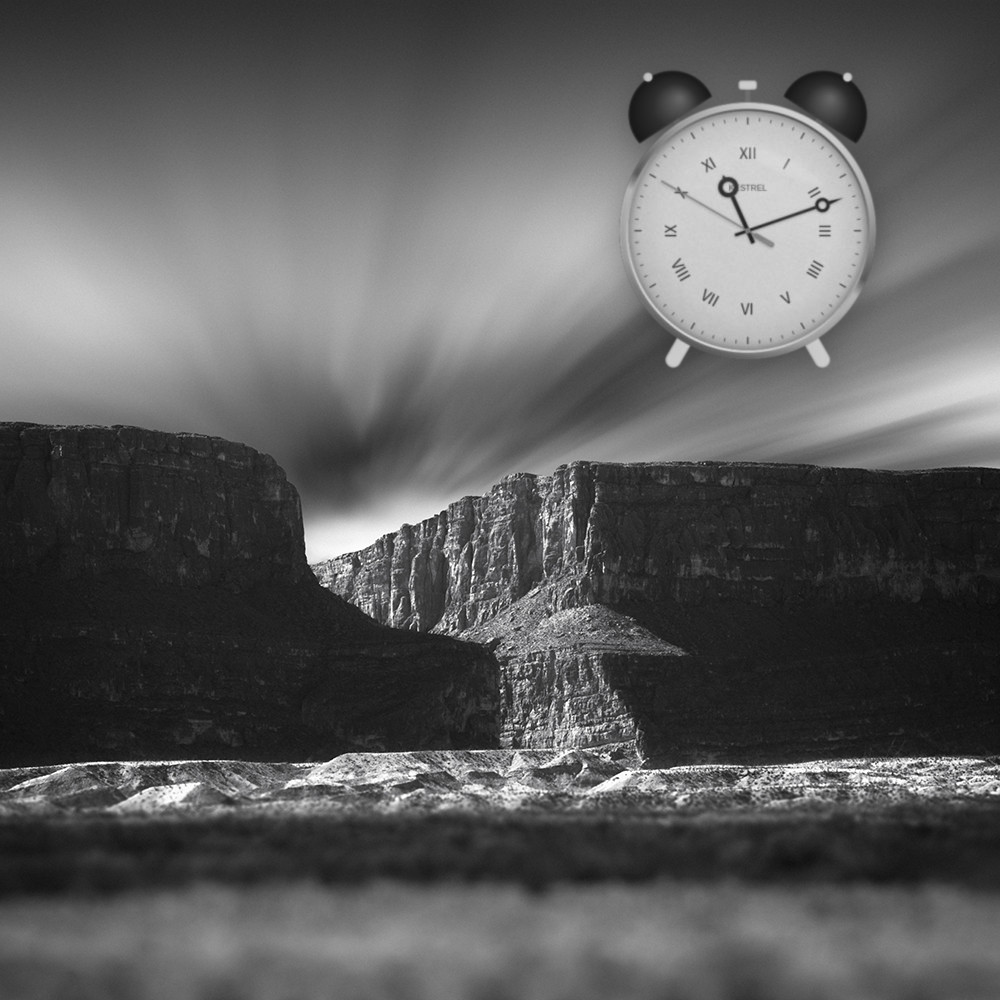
11.11.50
